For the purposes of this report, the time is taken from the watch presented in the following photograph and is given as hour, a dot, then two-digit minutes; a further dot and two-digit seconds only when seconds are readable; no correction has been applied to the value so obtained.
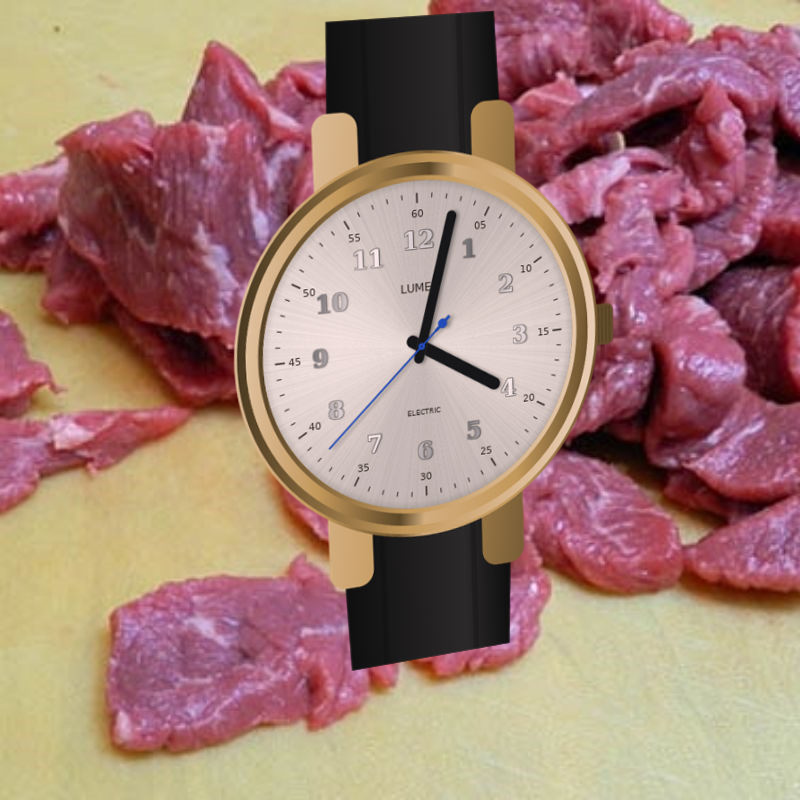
4.02.38
